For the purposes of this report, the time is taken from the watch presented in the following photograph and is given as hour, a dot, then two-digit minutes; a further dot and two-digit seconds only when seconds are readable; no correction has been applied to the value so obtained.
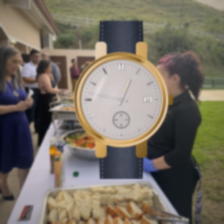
12.47
